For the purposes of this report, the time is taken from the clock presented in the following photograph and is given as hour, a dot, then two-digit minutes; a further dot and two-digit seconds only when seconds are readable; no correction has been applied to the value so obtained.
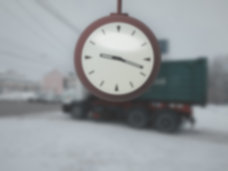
9.18
